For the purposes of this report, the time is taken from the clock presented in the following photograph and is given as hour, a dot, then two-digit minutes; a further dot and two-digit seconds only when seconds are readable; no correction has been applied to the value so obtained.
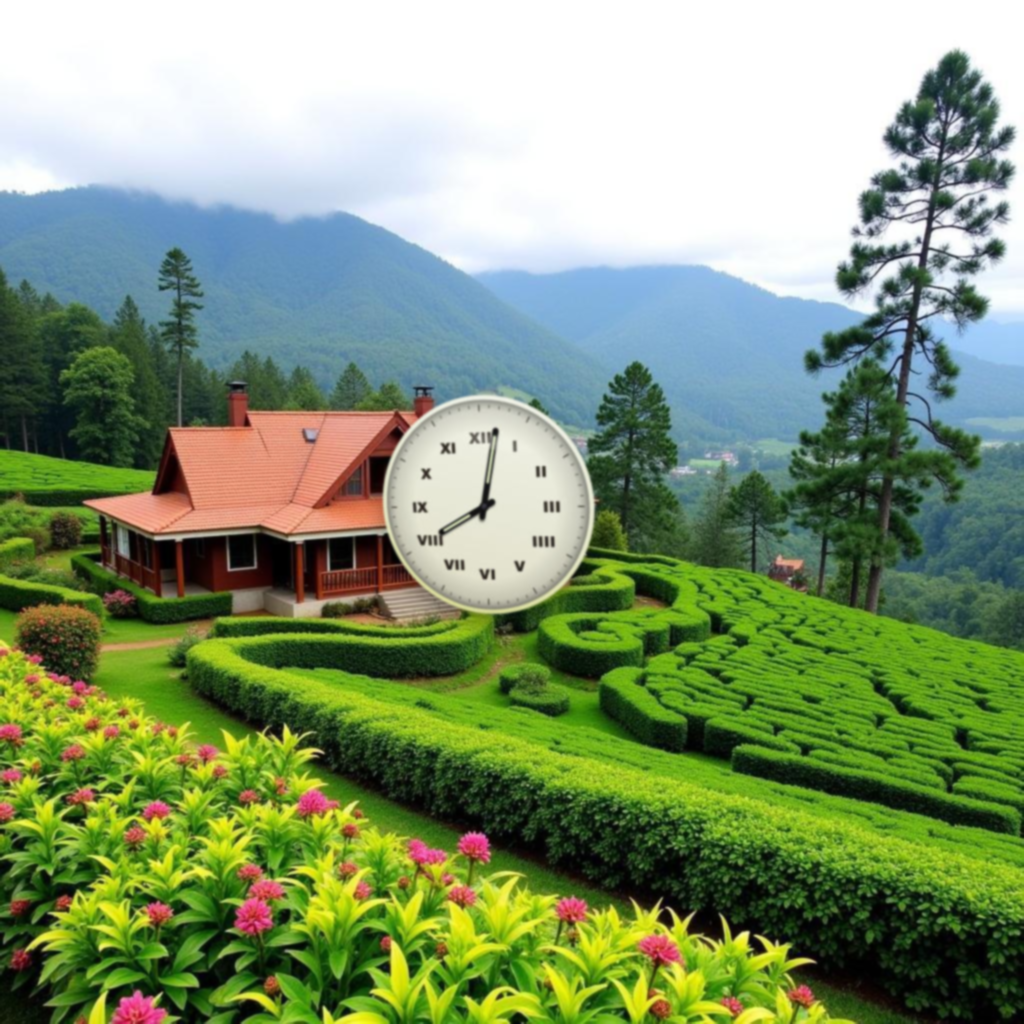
8.02
